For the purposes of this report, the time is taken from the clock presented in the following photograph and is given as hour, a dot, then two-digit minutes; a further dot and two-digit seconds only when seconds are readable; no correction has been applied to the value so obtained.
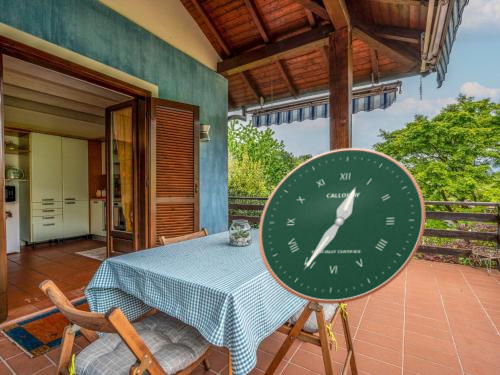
12.35
